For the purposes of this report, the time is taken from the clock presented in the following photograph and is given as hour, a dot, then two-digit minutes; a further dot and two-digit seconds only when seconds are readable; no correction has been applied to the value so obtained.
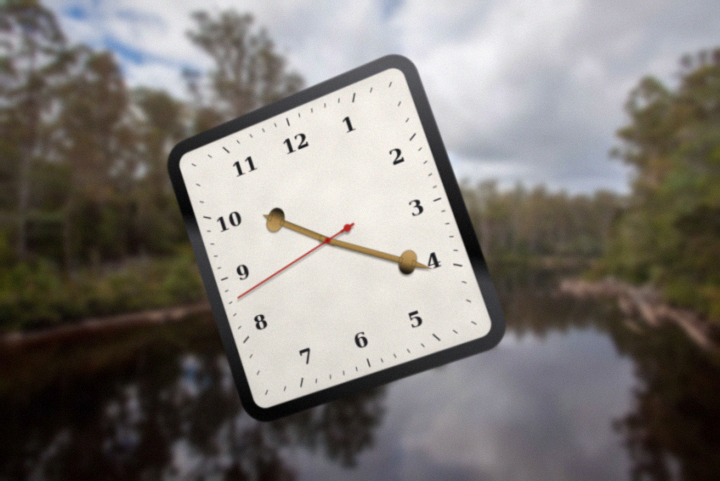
10.20.43
